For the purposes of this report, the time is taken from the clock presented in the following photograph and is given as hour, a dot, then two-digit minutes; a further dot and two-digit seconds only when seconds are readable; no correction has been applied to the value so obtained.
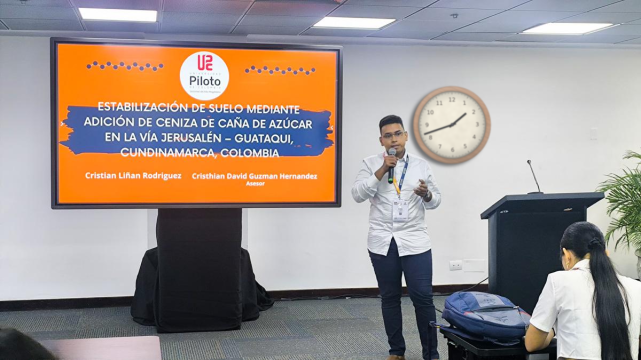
1.42
